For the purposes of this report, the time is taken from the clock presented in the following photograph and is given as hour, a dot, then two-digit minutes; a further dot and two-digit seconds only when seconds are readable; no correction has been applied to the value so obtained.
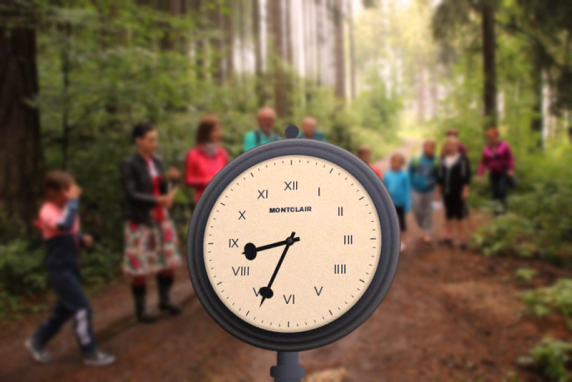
8.34
